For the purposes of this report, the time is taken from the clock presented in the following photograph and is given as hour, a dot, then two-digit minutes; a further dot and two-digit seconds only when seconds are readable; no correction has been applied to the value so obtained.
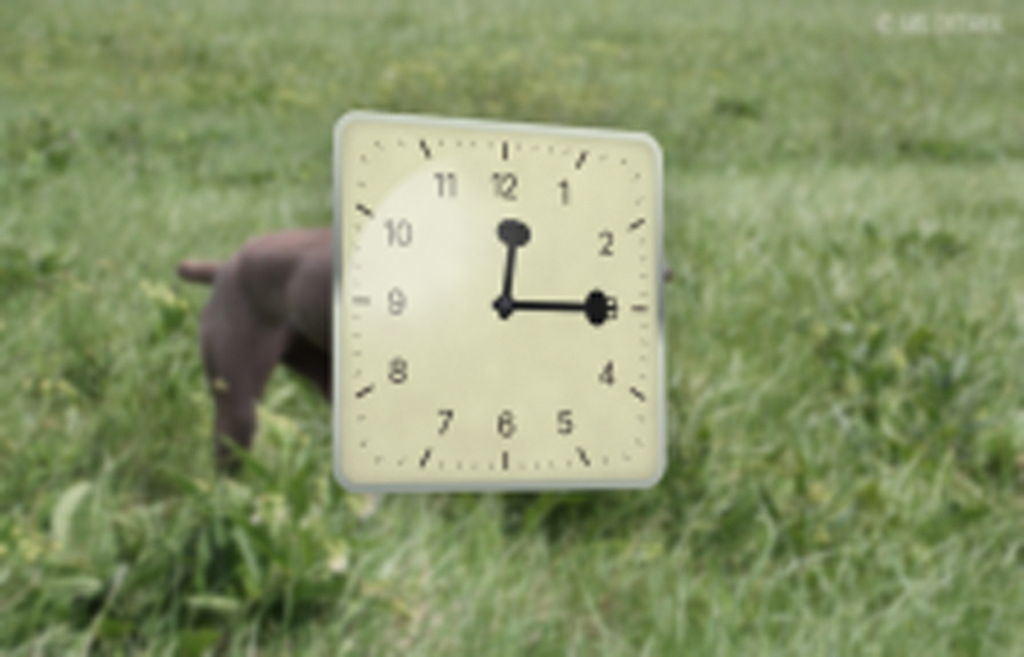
12.15
